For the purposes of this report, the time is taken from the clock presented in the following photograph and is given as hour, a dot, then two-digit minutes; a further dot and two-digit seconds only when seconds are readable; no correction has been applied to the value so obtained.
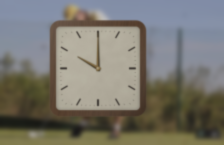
10.00
